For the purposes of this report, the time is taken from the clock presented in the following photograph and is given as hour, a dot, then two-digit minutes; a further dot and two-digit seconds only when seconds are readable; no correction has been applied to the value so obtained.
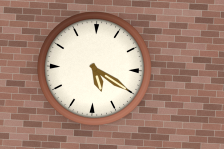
5.20
